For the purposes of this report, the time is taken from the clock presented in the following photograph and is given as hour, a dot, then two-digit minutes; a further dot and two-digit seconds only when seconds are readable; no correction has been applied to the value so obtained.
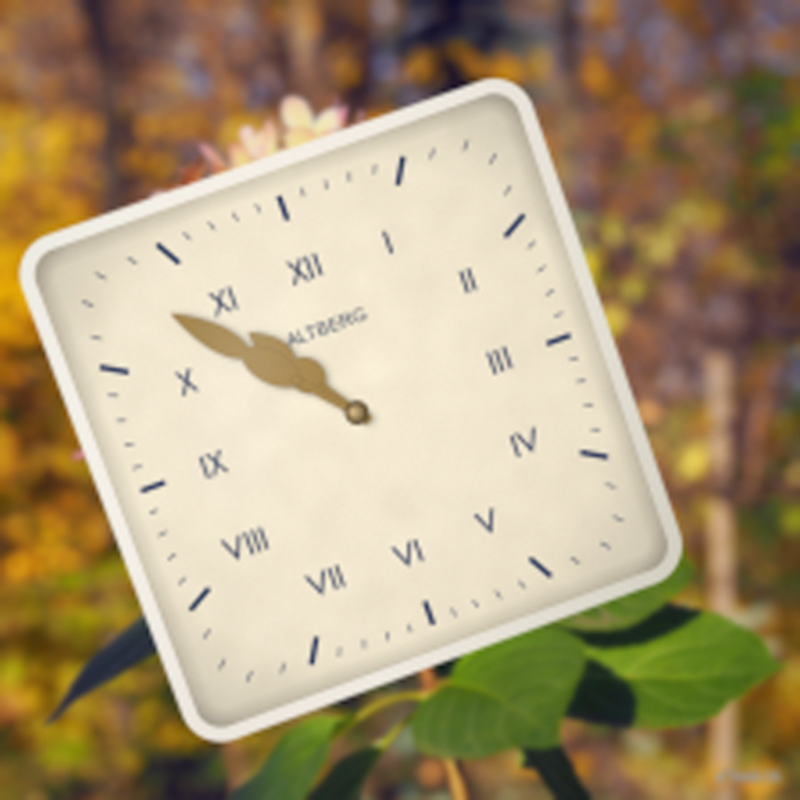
10.53
